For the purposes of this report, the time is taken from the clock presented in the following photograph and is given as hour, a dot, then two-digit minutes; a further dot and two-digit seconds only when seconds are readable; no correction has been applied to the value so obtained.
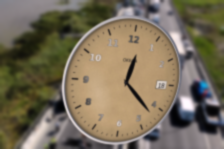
12.22
